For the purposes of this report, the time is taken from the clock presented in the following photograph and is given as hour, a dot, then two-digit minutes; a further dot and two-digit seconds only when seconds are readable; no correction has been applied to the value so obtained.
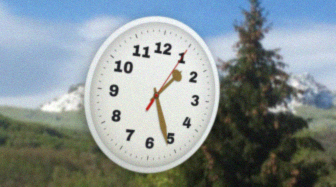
1.26.05
